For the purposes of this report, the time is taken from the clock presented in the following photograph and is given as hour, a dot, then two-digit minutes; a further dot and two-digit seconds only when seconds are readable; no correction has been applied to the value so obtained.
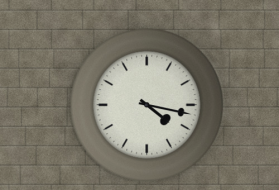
4.17
